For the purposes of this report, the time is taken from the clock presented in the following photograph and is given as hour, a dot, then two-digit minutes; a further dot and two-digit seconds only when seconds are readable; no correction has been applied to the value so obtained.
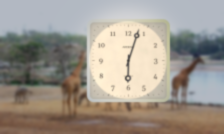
6.03
